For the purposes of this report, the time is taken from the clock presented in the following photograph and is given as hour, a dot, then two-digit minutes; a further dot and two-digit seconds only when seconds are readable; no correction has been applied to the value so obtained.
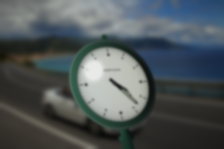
4.23
